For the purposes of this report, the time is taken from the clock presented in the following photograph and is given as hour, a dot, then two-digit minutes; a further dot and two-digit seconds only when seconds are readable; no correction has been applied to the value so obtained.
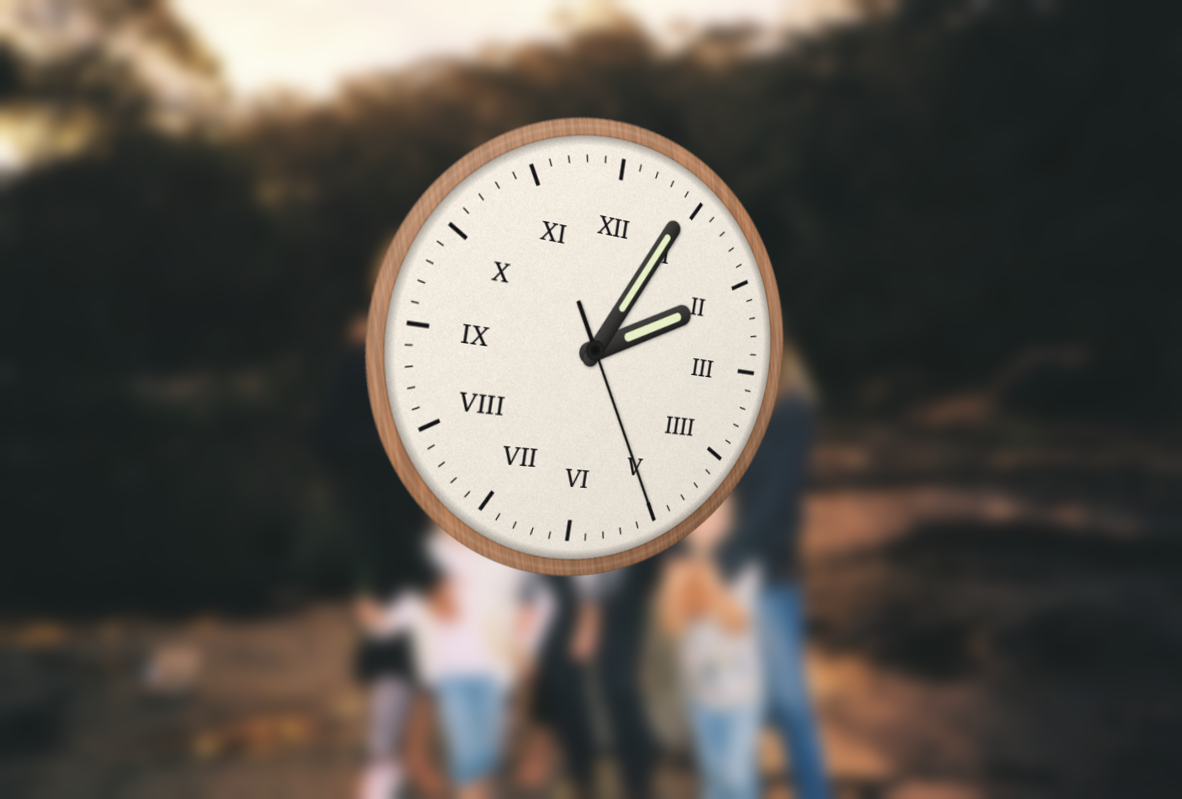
2.04.25
